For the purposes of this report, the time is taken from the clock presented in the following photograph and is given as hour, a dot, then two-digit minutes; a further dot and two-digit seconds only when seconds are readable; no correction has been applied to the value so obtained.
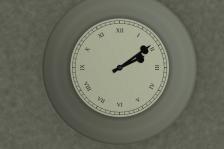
2.09
